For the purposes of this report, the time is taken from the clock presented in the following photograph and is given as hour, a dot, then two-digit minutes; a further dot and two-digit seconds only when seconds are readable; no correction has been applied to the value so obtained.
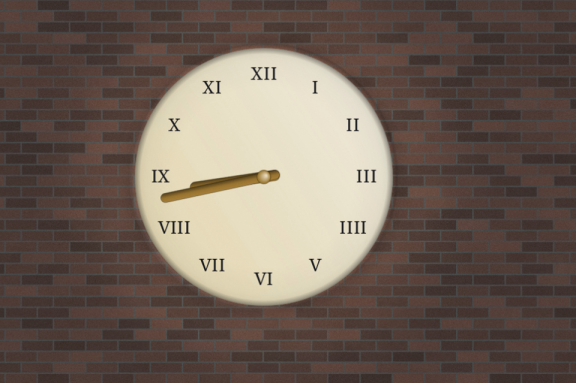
8.43
